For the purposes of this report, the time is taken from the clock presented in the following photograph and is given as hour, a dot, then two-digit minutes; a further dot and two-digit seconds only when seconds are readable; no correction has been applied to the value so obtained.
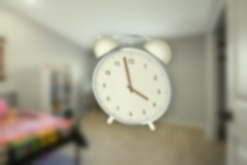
3.58
